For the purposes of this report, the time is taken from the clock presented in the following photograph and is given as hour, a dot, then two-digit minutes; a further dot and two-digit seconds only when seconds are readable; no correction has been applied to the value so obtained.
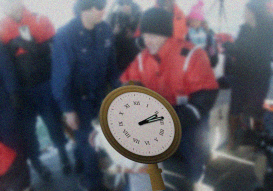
2.13
